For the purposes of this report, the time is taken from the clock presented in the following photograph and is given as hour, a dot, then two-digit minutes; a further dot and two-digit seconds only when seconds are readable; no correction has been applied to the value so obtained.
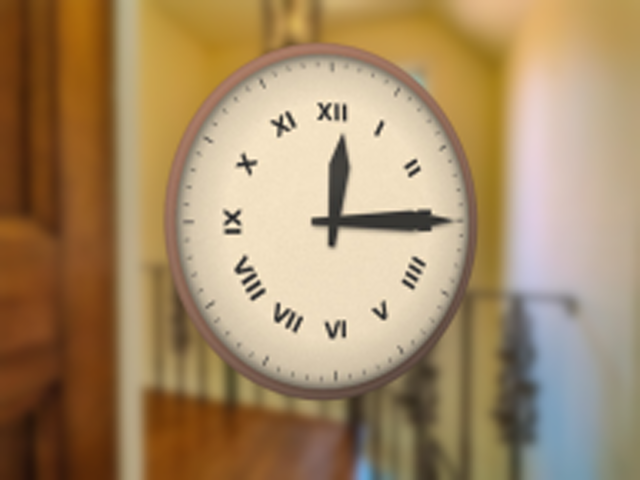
12.15
